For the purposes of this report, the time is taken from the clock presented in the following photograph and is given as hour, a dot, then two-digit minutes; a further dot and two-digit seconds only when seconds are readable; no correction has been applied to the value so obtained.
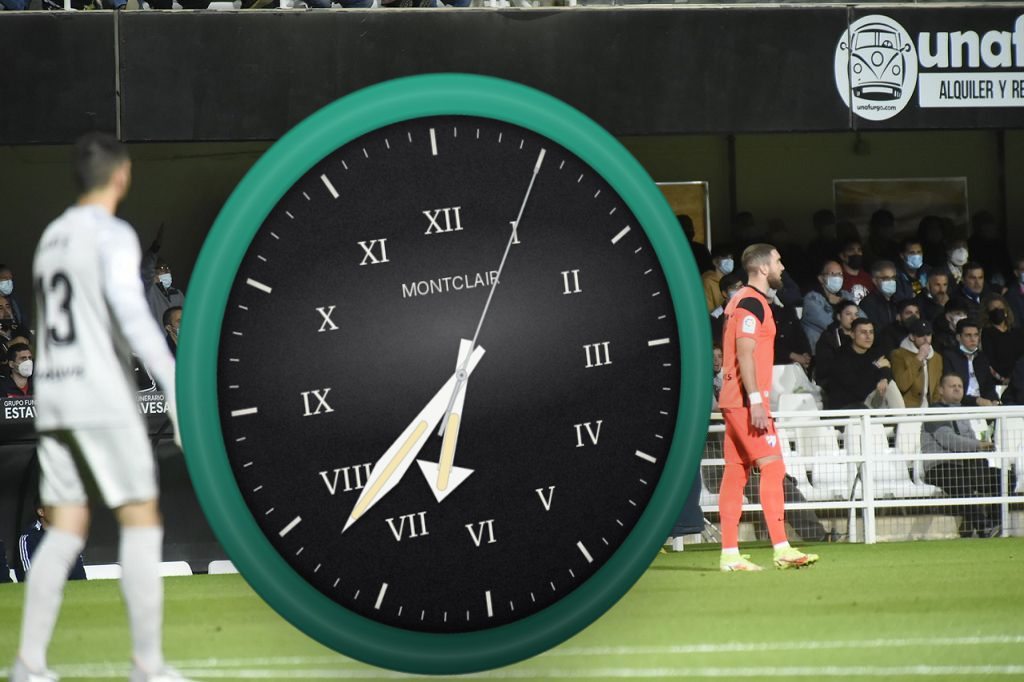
6.38.05
